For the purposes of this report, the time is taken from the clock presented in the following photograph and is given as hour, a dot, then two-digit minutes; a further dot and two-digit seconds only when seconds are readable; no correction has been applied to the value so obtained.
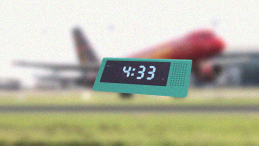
4.33
